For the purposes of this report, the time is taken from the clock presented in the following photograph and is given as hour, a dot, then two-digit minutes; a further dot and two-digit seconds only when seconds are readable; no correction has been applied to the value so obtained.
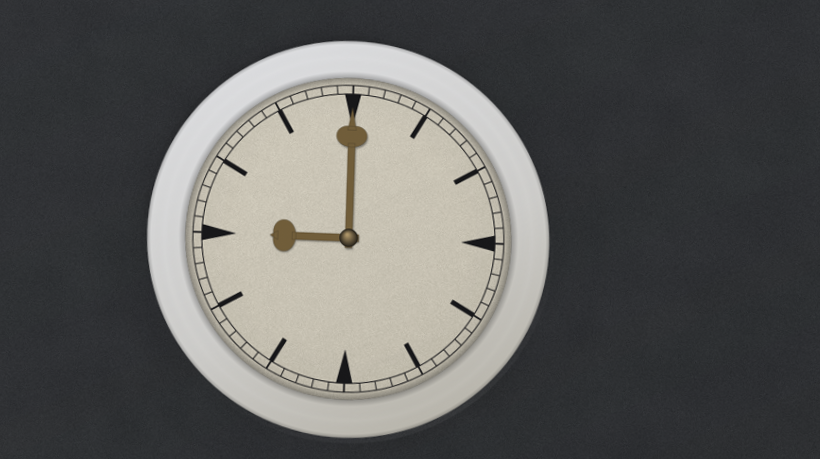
9.00
